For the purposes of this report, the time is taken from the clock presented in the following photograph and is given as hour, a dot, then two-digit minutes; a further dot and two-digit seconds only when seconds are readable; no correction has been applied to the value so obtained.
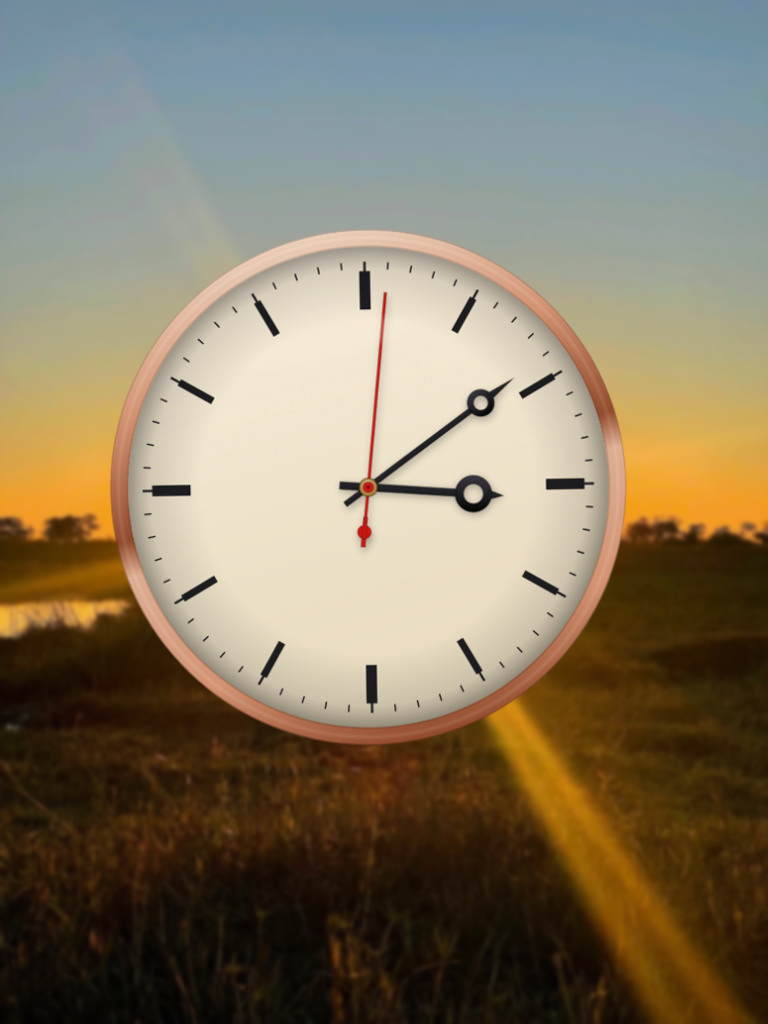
3.09.01
